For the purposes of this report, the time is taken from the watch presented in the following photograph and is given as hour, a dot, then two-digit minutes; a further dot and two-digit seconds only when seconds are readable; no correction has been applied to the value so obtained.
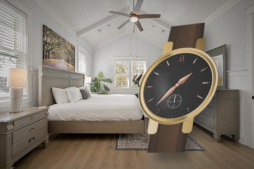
1.37
